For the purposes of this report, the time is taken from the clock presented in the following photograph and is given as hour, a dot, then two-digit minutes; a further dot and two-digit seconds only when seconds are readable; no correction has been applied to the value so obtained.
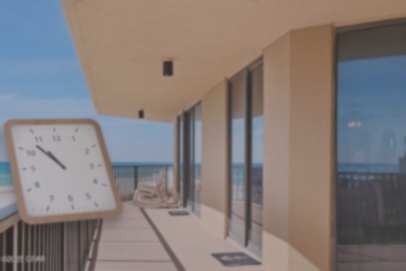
10.53
